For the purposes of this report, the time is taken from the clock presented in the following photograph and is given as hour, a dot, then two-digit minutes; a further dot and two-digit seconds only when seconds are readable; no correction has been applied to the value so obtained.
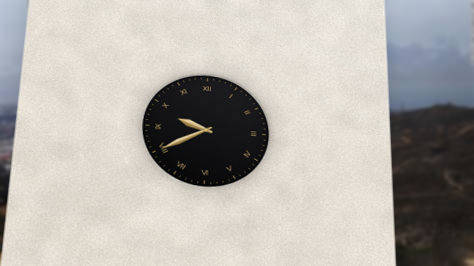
9.40
